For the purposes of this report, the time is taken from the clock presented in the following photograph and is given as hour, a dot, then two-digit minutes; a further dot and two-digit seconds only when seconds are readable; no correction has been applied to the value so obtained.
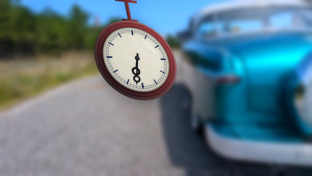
6.32
